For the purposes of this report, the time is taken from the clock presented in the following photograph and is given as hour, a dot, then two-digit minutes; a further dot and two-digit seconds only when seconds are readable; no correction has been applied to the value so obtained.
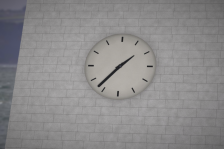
1.37
